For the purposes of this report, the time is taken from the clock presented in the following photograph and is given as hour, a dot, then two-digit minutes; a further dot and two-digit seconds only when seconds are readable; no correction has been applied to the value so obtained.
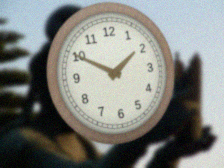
1.50
